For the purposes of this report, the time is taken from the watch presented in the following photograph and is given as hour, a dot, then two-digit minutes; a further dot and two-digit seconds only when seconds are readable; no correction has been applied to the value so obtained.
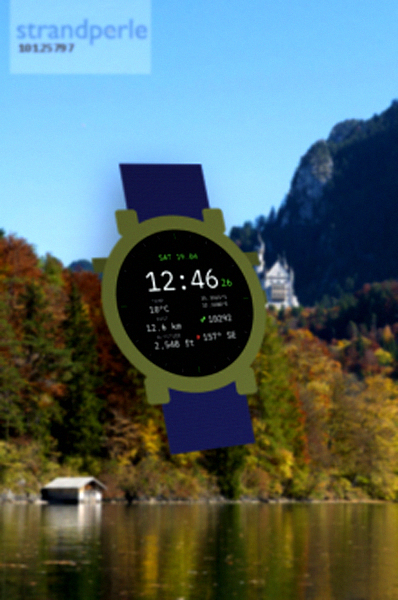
12.46
